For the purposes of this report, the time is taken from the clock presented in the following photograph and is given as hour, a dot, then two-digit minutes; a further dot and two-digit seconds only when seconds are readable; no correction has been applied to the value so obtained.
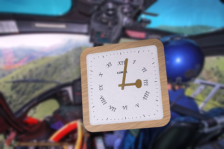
3.02
